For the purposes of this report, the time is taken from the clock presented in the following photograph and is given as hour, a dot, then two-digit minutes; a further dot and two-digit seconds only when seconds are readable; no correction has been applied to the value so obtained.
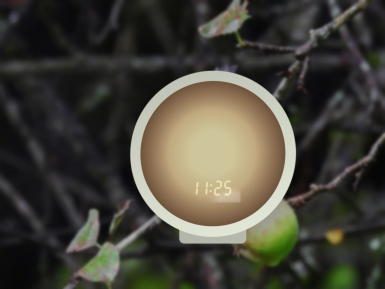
11.25
